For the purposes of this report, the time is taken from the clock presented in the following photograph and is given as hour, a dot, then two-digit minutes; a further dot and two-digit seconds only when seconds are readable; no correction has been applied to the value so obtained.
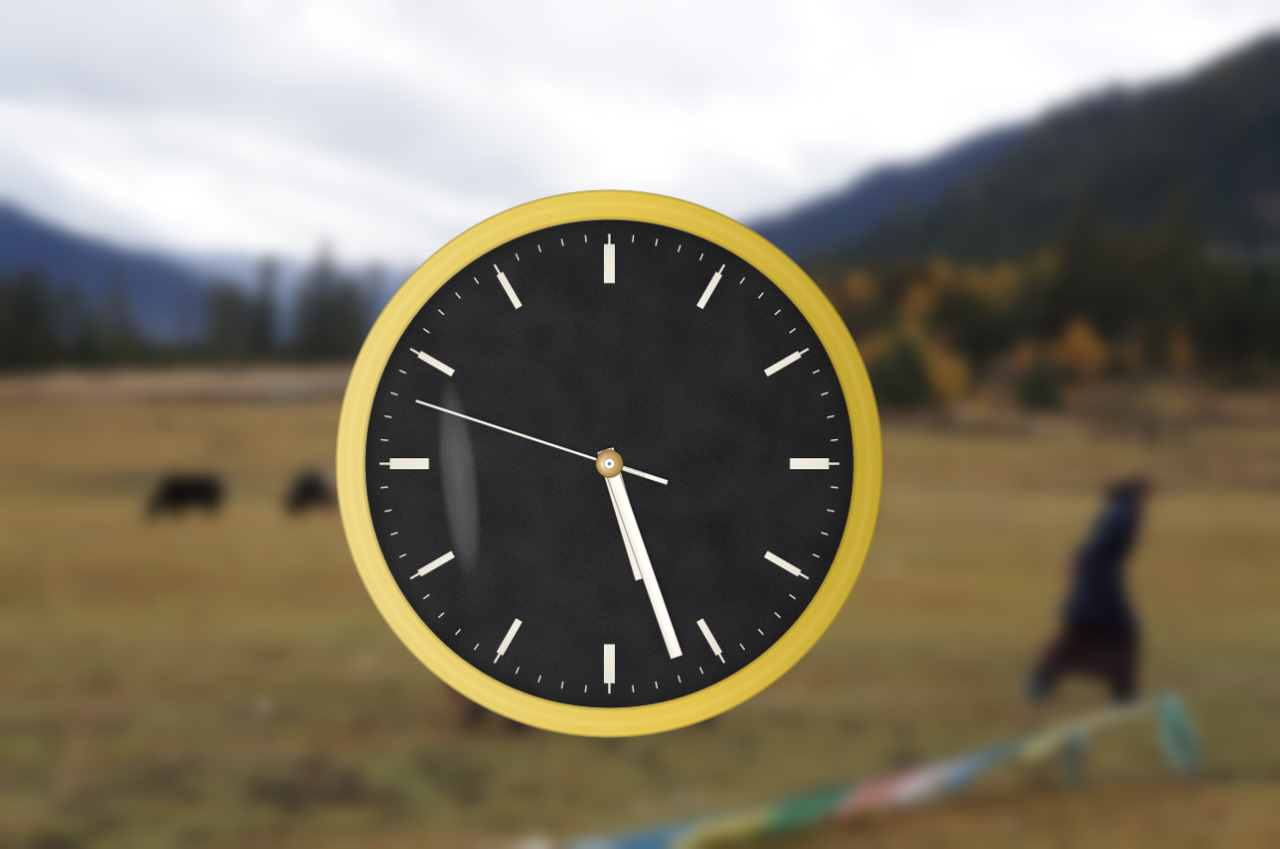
5.26.48
